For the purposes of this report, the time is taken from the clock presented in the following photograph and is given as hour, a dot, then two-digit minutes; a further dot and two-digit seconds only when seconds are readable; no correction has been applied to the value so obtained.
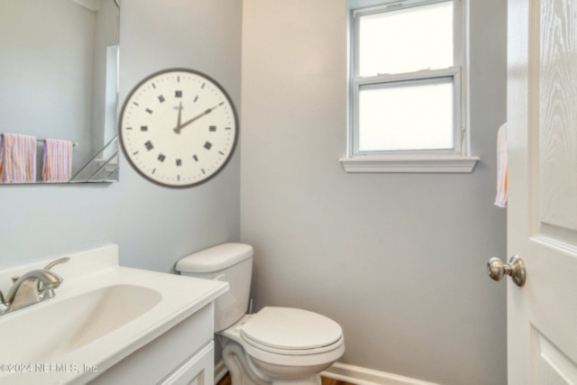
12.10
